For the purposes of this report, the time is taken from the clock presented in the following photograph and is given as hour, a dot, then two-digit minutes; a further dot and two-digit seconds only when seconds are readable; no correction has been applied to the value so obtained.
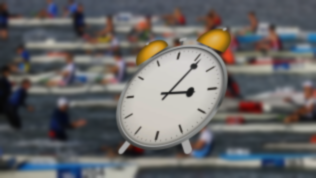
3.06
